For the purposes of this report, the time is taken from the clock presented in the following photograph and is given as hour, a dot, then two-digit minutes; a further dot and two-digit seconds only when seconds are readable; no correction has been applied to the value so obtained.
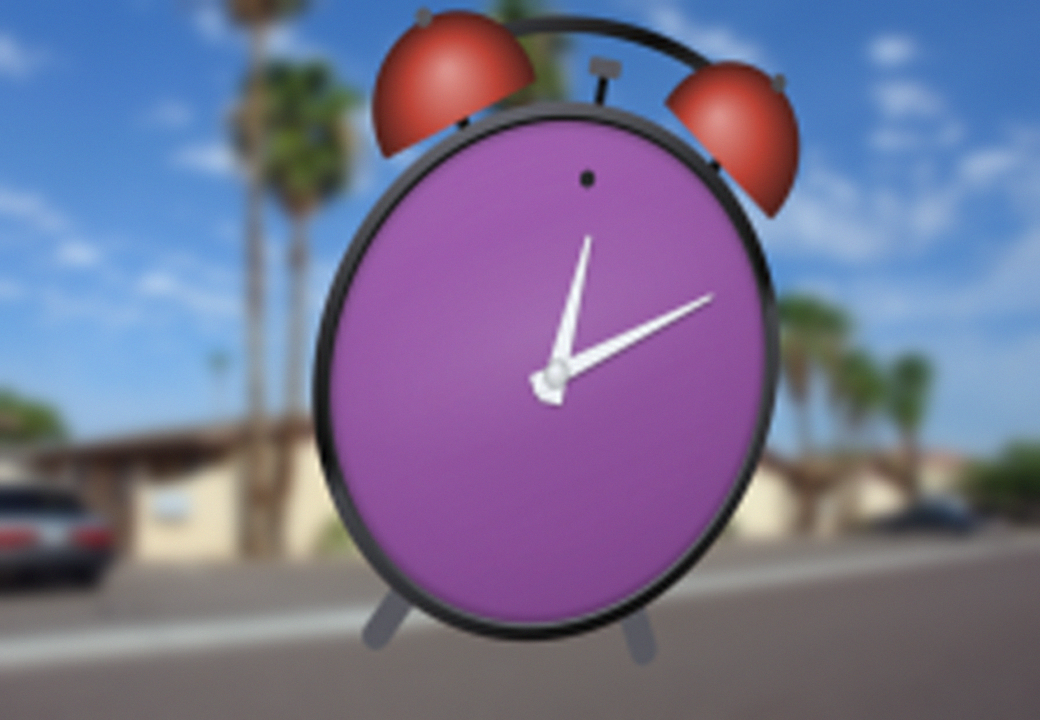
12.10
